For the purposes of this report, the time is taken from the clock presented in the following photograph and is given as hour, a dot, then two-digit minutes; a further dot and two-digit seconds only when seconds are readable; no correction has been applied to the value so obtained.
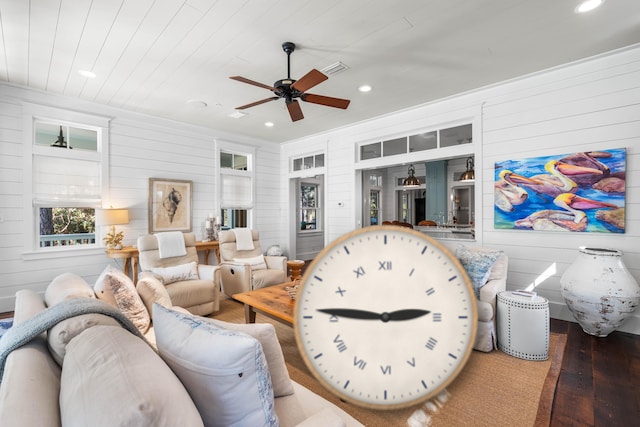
2.46
